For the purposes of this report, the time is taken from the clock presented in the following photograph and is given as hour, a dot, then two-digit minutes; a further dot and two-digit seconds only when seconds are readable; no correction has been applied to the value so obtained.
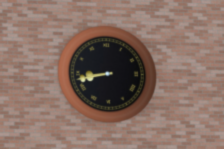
8.43
